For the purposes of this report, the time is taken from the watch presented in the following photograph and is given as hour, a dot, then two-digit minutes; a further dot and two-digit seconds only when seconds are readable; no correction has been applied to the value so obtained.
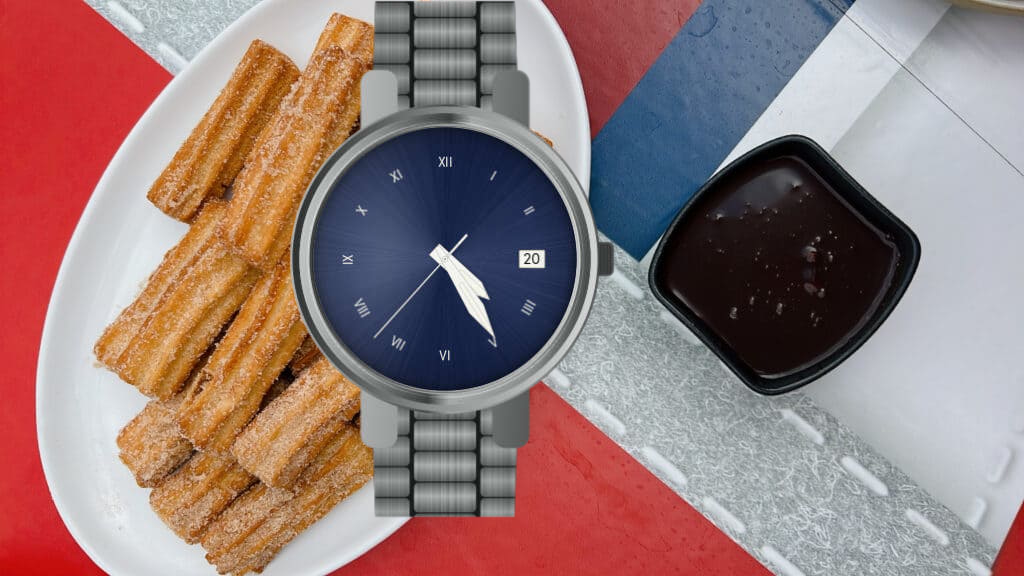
4.24.37
